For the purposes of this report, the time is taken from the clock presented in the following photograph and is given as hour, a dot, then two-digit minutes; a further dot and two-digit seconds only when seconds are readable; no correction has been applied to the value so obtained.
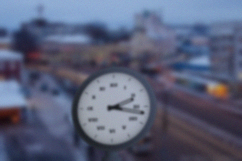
2.17
